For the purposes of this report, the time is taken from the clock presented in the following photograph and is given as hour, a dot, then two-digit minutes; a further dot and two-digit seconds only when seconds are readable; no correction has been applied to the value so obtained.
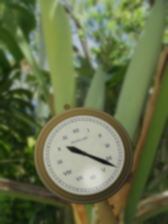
10.22
